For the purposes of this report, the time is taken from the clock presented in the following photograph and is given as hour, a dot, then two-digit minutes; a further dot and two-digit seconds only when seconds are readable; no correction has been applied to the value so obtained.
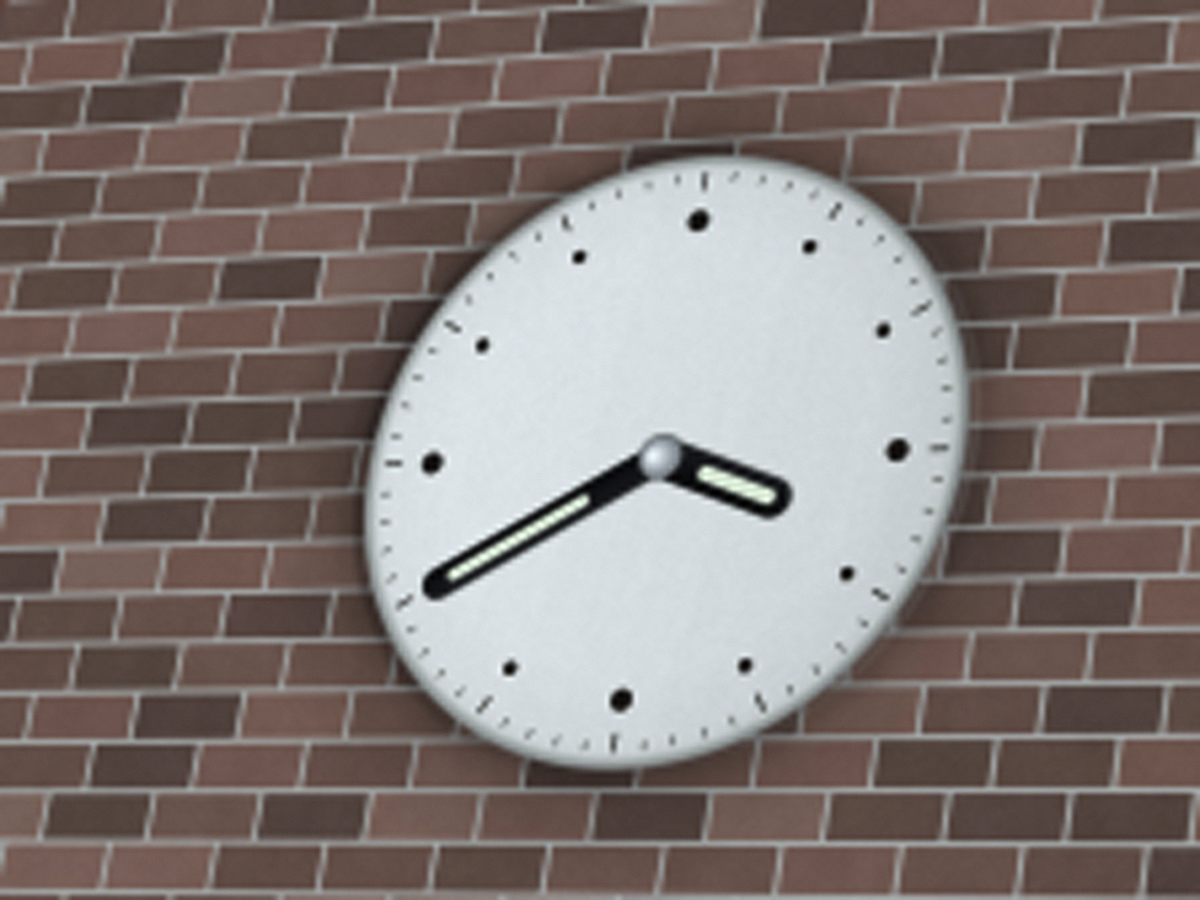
3.40
